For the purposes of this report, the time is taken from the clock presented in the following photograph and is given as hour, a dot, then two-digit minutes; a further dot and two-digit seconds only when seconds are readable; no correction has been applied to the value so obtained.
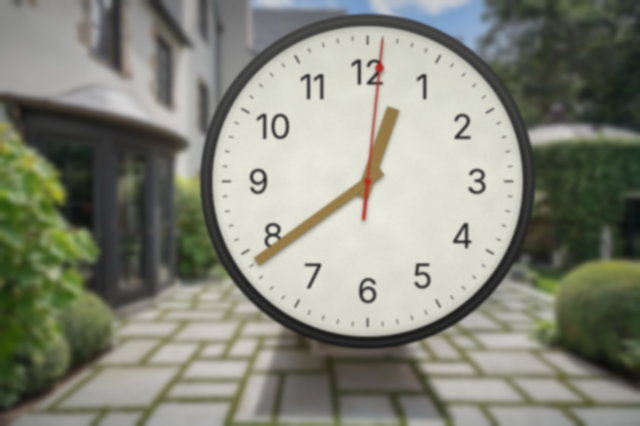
12.39.01
